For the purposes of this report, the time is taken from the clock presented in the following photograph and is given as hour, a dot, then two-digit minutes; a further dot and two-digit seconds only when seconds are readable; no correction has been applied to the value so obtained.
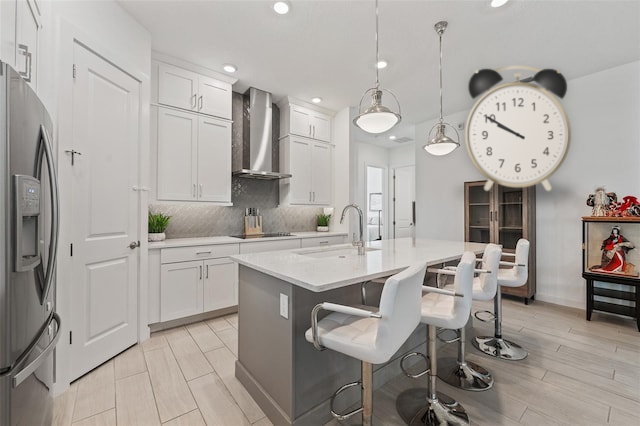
9.50
